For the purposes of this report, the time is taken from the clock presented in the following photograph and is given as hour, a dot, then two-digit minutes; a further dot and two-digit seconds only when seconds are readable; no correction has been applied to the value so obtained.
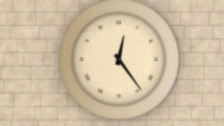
12.24
